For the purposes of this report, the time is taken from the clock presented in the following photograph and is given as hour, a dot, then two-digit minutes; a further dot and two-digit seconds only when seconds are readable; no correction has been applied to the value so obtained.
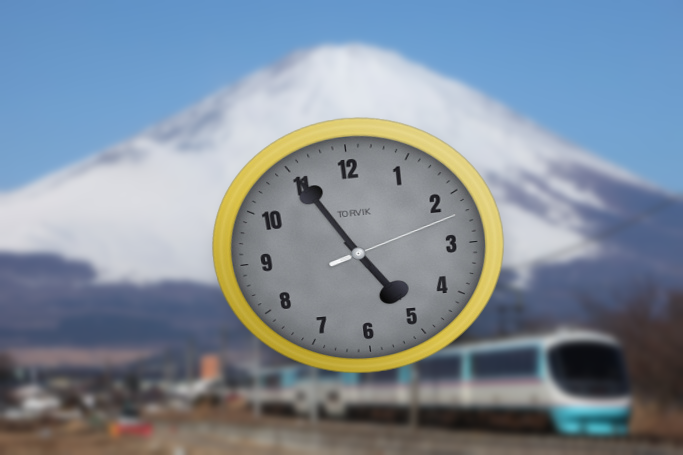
4.55.12
